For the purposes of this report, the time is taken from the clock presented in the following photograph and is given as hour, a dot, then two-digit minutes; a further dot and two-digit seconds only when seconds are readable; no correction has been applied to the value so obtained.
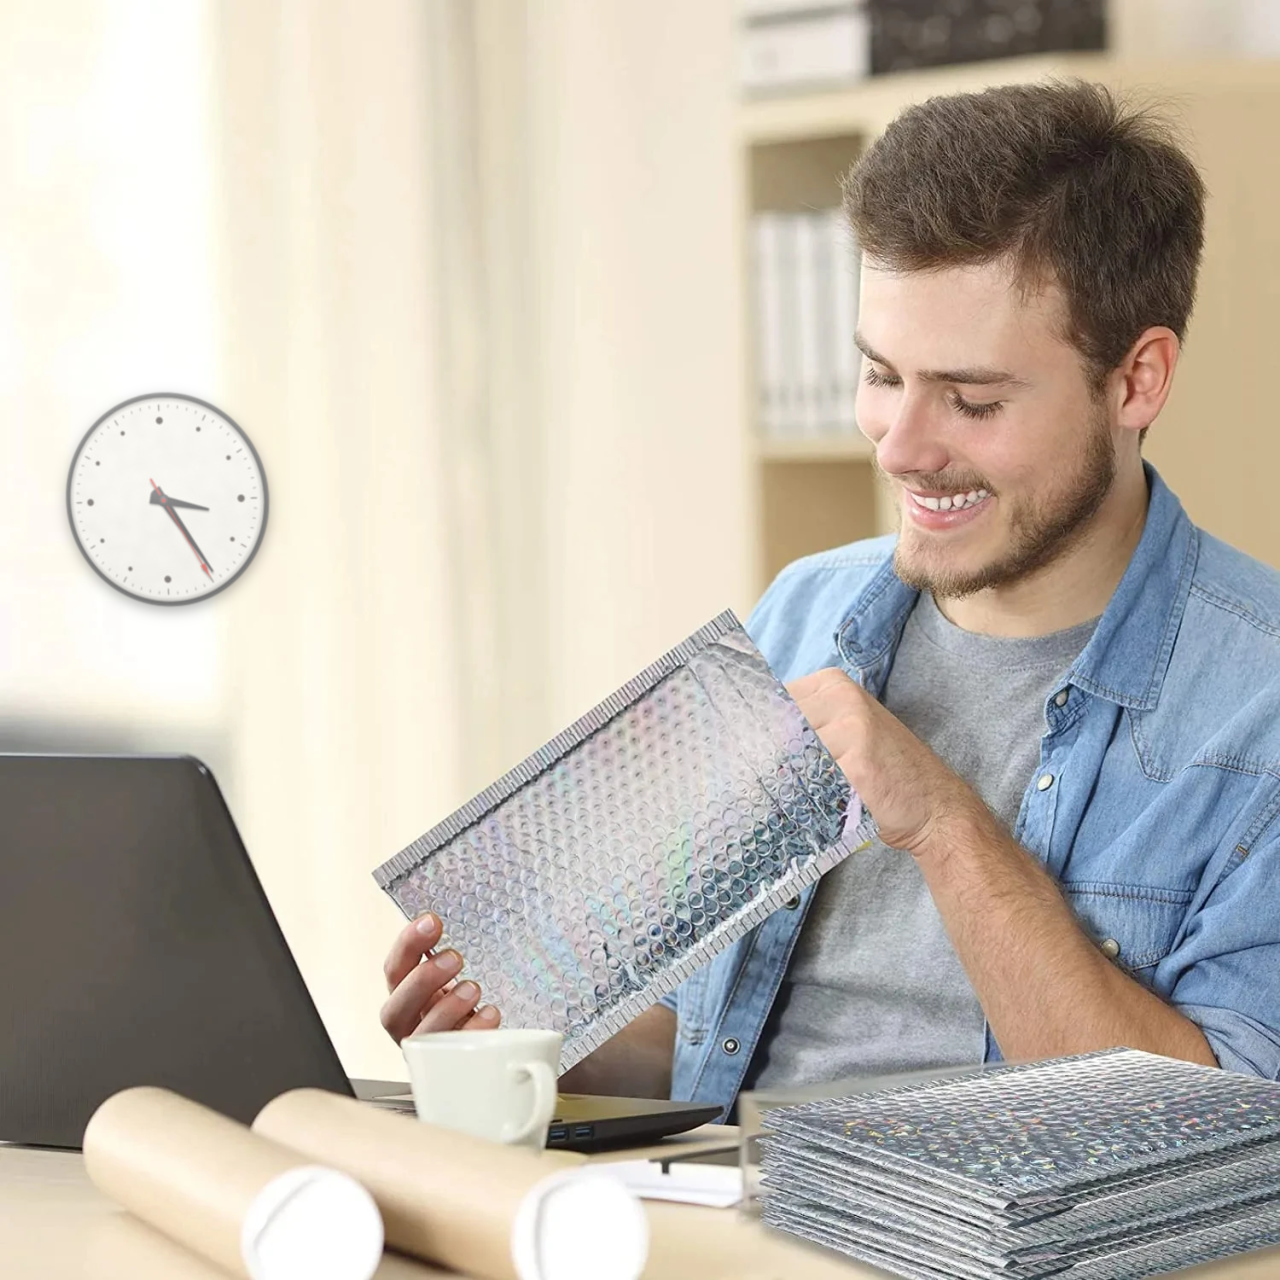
3.24.25
